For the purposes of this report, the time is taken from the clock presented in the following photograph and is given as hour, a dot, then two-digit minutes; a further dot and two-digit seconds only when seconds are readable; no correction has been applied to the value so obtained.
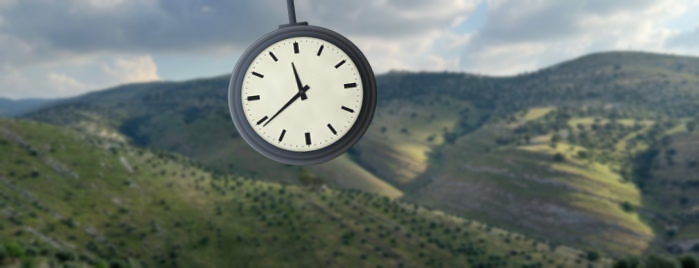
11.39
